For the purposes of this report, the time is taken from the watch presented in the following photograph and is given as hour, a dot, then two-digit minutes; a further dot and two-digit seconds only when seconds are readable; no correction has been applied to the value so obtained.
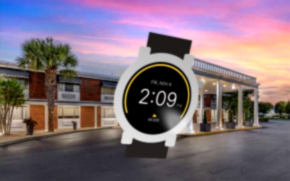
2.09
